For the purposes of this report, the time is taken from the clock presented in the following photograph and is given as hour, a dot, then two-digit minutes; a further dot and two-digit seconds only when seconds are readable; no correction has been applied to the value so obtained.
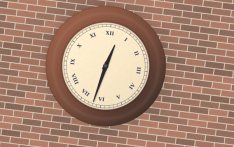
12.32
